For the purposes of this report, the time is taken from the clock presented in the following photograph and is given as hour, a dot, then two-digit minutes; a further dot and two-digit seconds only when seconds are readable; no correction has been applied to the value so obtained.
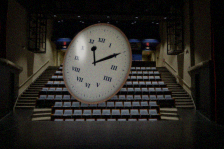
11.10
